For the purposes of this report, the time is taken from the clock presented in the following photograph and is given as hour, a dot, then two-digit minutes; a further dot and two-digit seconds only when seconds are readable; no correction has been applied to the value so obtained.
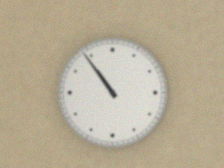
10.54
